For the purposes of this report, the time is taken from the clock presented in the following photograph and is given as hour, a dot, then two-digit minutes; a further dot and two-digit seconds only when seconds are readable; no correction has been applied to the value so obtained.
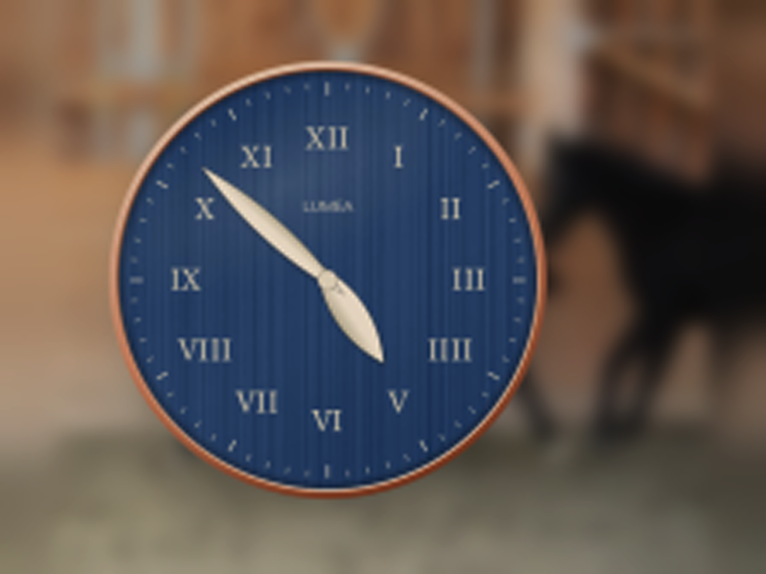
4.52
